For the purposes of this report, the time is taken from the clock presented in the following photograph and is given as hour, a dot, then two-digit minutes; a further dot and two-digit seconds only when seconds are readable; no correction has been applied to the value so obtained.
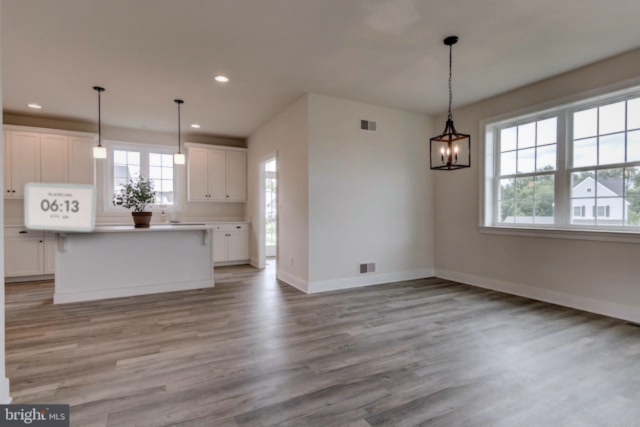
6.13
